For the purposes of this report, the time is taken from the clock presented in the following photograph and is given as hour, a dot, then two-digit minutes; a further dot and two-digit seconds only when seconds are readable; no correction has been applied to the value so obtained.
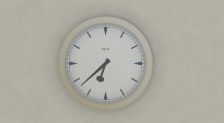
6.38
